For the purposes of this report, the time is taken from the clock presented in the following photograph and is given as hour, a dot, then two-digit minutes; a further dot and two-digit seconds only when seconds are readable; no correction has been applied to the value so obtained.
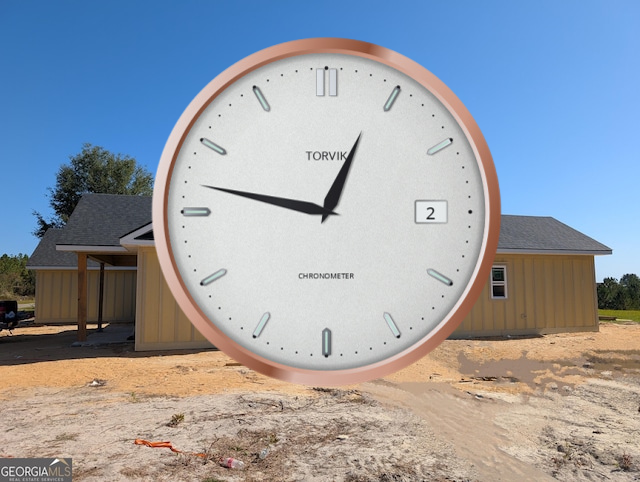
12.47
